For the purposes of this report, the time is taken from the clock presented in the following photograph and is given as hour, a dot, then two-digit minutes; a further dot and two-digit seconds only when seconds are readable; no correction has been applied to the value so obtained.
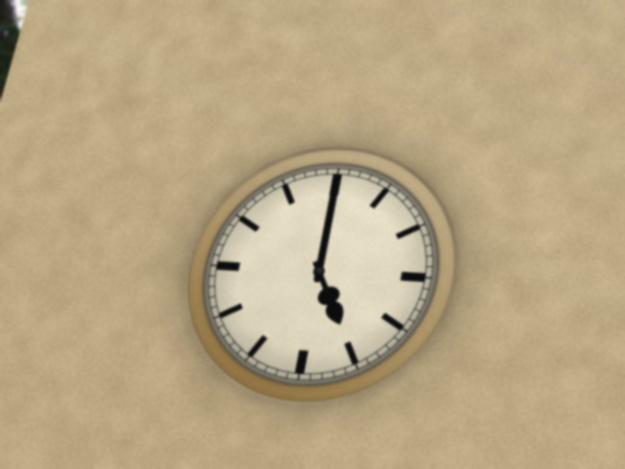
5.00
